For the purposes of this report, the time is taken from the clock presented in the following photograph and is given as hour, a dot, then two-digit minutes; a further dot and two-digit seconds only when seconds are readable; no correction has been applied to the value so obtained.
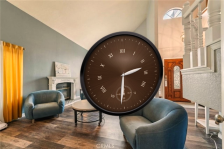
2.31
